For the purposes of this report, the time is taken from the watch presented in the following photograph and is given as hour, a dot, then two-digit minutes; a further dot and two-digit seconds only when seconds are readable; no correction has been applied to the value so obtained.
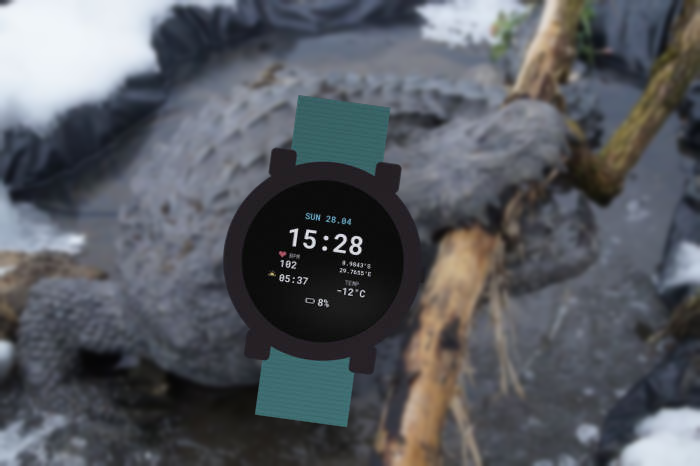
15.28
